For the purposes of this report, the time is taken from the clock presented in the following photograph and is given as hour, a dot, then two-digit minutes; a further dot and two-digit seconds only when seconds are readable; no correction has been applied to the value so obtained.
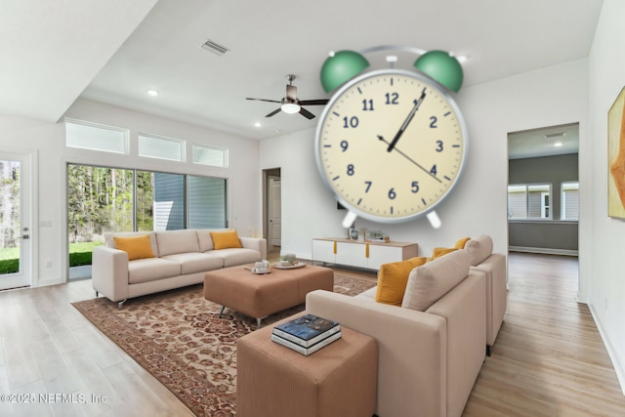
1.05.21
